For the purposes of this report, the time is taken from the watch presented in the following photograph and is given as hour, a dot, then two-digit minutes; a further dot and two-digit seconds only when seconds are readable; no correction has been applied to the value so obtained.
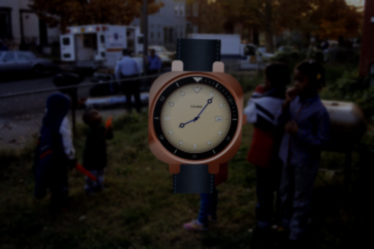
8.06
